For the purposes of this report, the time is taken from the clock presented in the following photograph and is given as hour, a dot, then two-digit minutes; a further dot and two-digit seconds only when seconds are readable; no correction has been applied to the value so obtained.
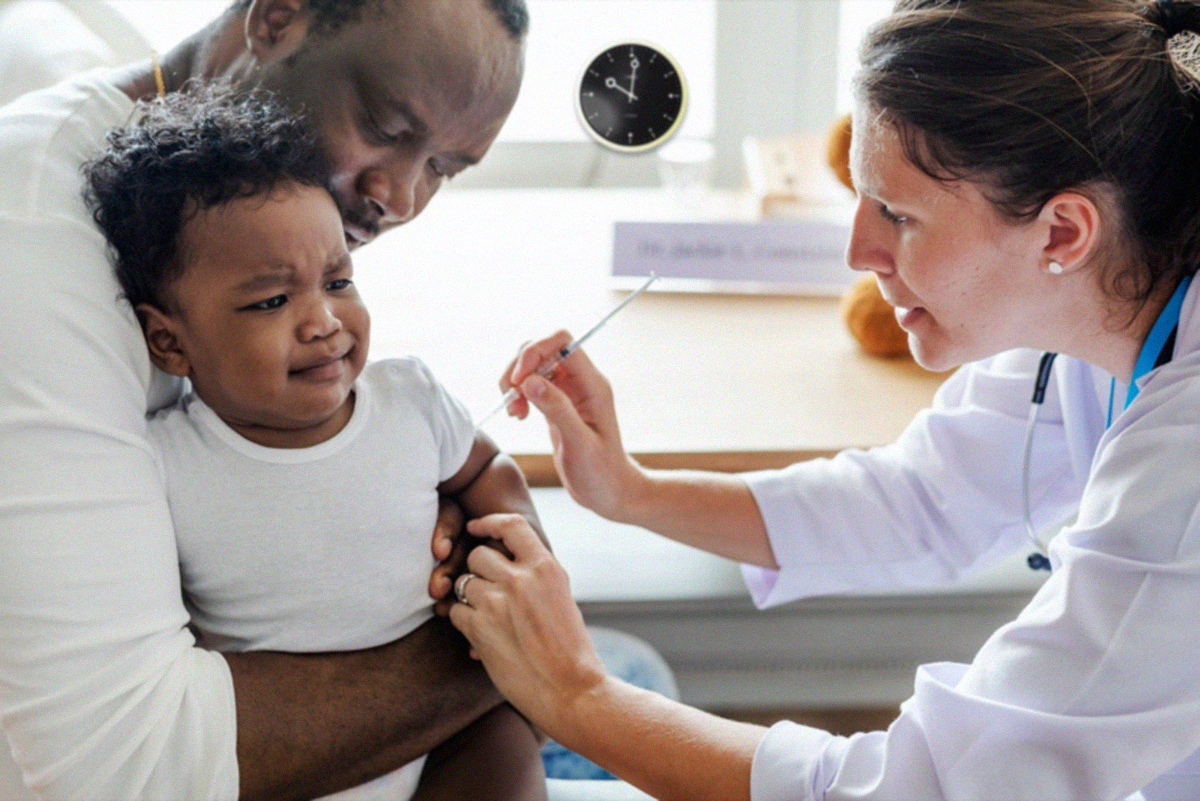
10.01
